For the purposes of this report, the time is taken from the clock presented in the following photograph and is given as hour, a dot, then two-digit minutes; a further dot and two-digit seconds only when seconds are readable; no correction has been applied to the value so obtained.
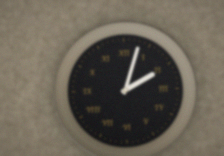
2.03
